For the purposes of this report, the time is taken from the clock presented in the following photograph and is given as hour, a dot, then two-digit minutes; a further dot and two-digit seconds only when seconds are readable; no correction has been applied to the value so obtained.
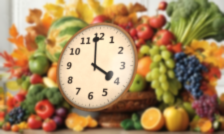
3.59
